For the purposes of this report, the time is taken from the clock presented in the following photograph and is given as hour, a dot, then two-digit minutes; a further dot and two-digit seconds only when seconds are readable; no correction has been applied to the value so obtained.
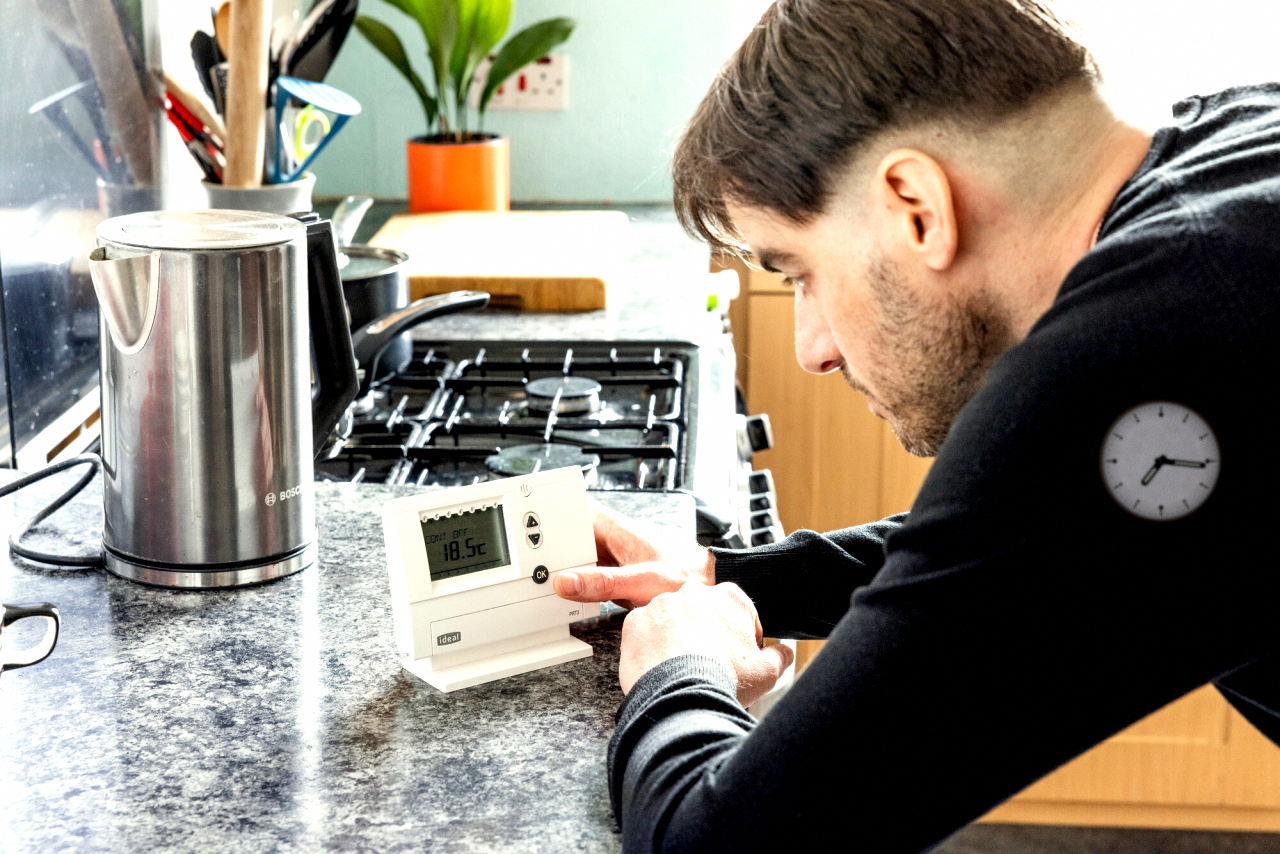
7.16
